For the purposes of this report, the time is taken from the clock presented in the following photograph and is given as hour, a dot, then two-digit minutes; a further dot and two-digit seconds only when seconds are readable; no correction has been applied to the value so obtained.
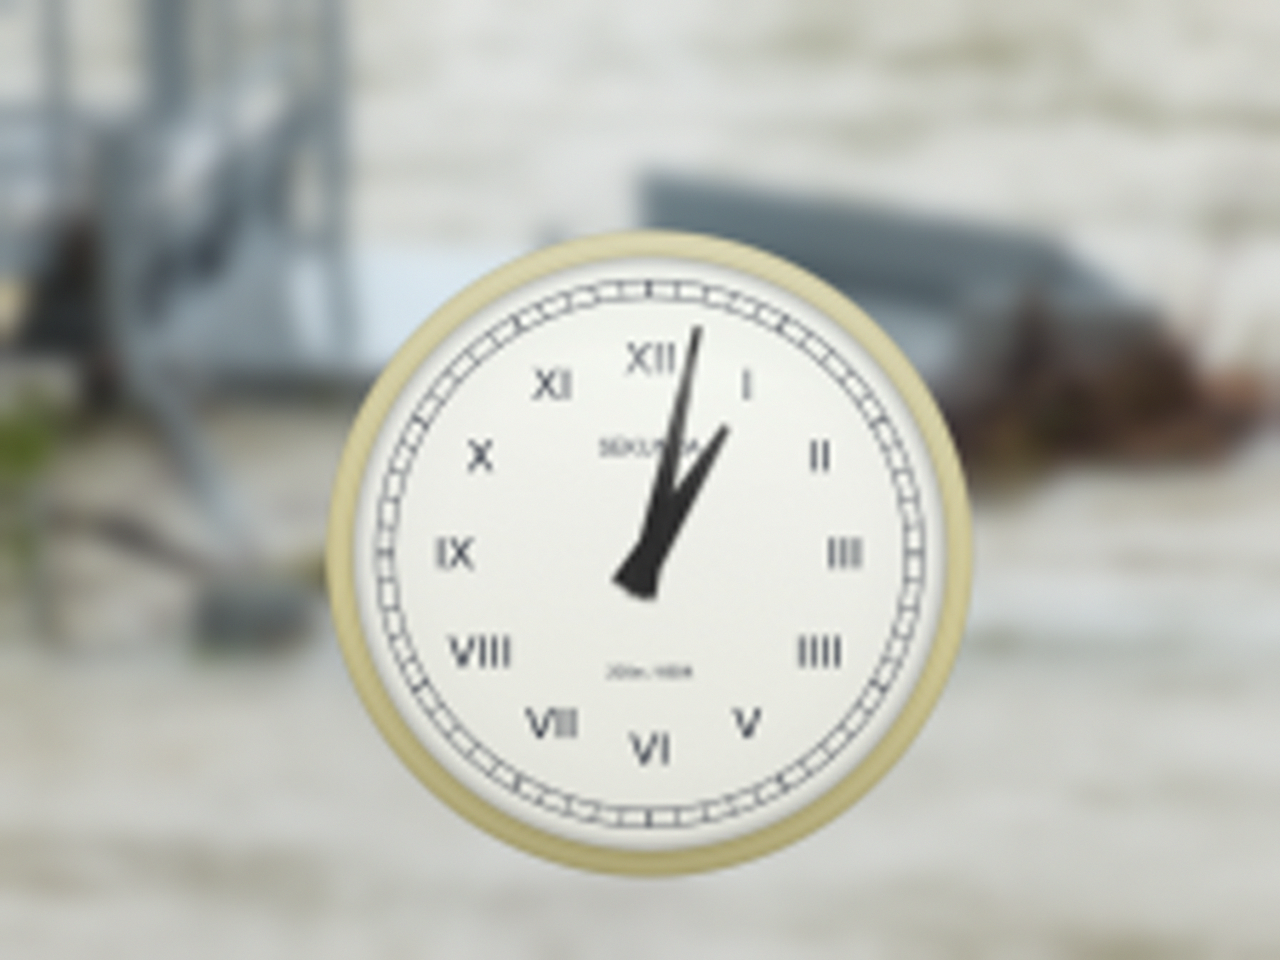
1.02
